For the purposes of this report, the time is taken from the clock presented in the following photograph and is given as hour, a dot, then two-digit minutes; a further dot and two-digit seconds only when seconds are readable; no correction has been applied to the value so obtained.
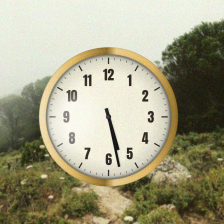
5.28
